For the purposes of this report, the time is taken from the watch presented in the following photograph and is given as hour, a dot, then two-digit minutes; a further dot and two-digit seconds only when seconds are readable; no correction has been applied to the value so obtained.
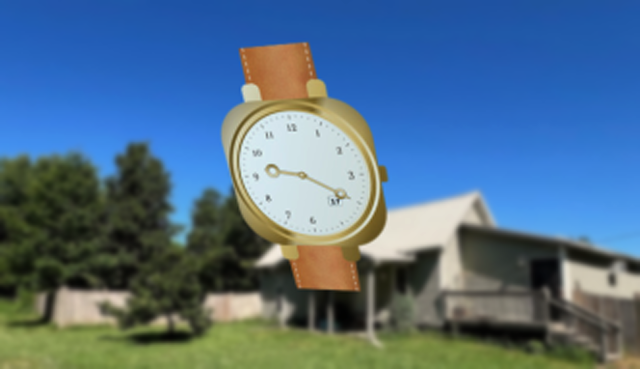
9.20
